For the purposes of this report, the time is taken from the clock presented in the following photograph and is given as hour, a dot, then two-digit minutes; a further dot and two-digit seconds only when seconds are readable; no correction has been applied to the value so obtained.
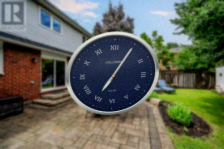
7.05
